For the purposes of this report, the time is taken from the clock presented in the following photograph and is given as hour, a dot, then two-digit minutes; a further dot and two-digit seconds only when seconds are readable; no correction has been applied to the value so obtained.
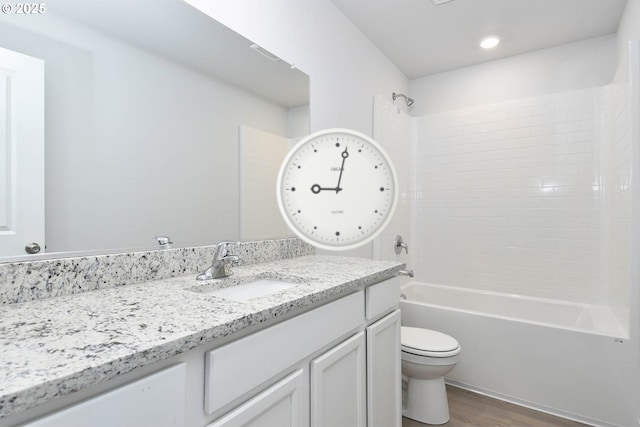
9.02
